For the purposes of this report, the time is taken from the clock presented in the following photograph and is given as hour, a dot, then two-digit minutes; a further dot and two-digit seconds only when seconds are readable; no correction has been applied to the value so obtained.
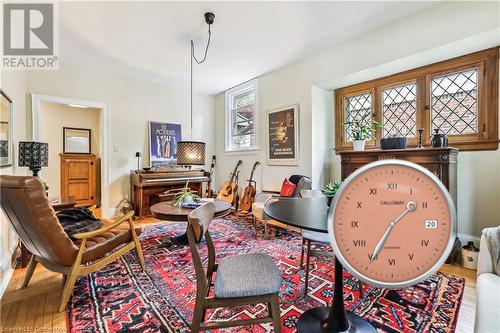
1.35
